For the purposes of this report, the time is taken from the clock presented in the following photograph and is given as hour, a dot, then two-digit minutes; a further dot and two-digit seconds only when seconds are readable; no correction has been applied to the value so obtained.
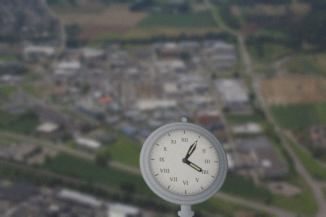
4.05
